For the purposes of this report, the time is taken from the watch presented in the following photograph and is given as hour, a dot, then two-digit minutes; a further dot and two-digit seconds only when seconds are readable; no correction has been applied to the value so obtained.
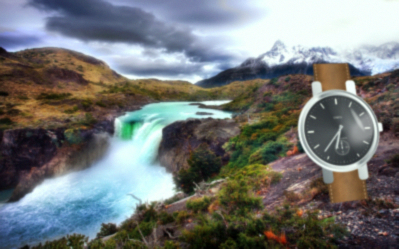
6.37
